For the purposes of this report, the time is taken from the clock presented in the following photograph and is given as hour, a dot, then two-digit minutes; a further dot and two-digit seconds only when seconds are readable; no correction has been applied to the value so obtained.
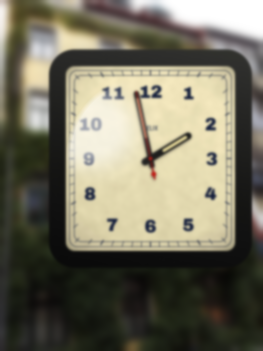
1.57.58
